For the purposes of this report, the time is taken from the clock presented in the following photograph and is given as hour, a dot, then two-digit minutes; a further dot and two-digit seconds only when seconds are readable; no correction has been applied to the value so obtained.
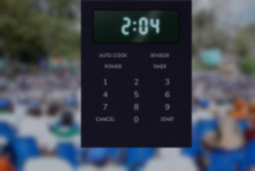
2.04
